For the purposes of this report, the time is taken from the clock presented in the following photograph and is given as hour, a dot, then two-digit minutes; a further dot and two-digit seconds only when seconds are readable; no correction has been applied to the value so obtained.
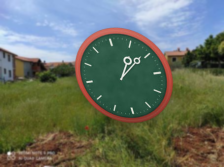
1.09
